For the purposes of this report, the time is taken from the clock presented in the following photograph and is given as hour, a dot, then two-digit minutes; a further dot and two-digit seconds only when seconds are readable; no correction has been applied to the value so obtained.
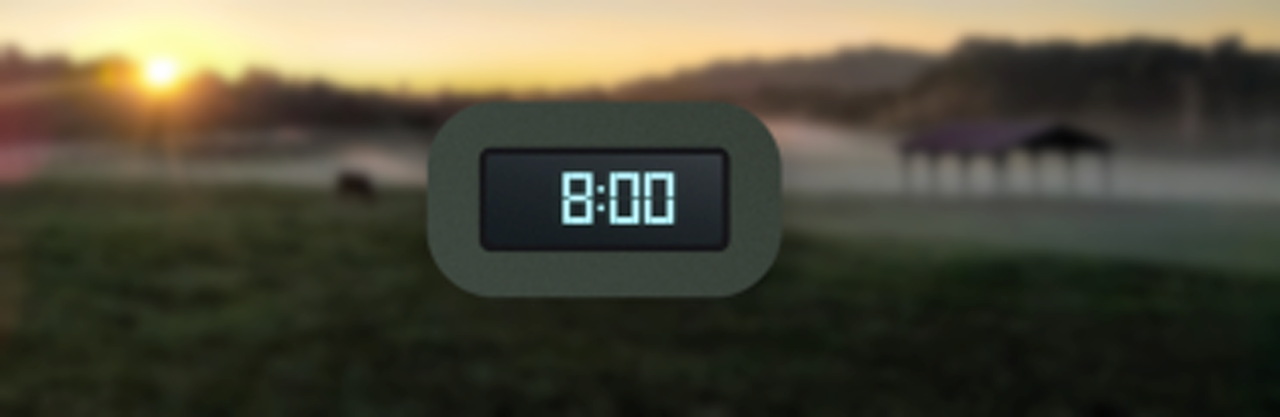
8.00
